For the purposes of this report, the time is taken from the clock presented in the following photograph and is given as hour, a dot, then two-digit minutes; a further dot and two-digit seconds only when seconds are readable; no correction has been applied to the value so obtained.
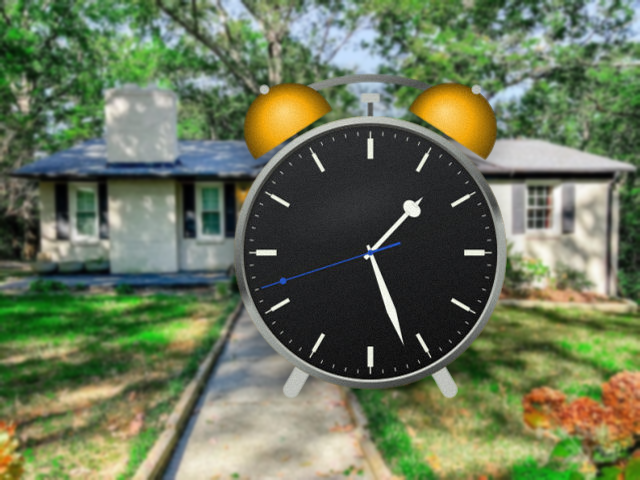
1.26.42
